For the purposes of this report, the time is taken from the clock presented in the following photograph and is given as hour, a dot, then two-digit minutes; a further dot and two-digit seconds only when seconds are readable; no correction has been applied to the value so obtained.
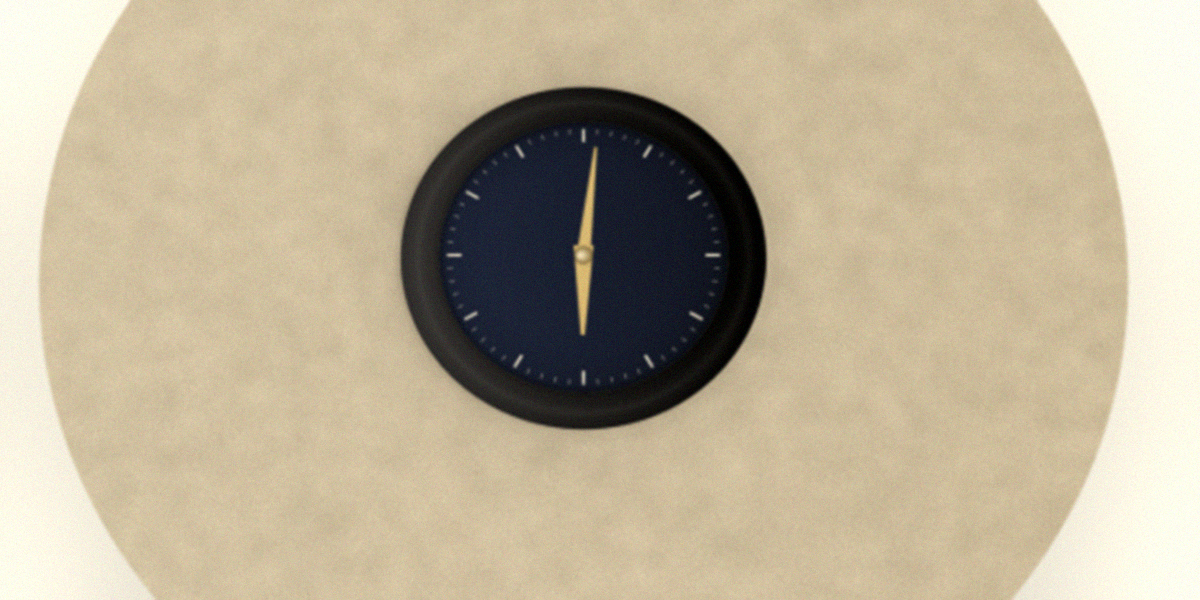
6.01
